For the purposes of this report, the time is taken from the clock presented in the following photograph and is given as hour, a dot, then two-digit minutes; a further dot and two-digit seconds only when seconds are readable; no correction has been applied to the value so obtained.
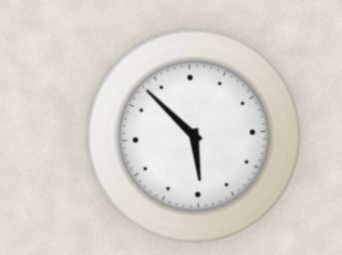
5.53
